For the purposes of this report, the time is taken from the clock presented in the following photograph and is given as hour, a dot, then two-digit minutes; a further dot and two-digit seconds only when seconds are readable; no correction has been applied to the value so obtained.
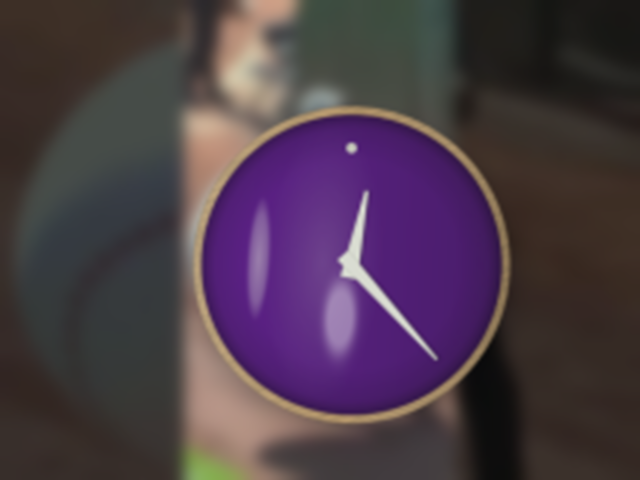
12.23
